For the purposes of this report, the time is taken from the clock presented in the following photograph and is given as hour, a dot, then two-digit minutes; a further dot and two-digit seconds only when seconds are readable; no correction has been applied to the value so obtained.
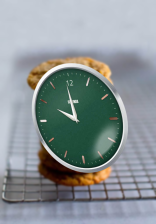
9.59
